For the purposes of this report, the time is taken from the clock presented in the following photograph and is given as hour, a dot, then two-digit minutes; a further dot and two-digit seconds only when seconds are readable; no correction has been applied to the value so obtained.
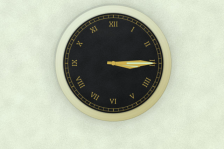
3.15
